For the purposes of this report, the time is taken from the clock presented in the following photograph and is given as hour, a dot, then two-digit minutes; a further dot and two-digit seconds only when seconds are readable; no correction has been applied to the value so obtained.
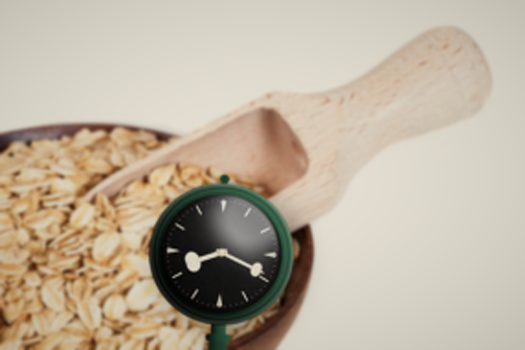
8.19
